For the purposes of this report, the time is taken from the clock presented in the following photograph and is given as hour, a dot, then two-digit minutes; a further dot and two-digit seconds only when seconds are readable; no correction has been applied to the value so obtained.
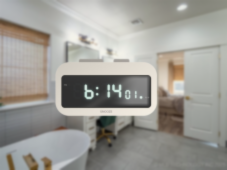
6.14.01
